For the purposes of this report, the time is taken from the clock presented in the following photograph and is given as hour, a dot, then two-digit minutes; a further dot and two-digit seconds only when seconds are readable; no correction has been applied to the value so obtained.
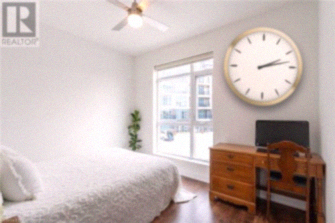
2.13
